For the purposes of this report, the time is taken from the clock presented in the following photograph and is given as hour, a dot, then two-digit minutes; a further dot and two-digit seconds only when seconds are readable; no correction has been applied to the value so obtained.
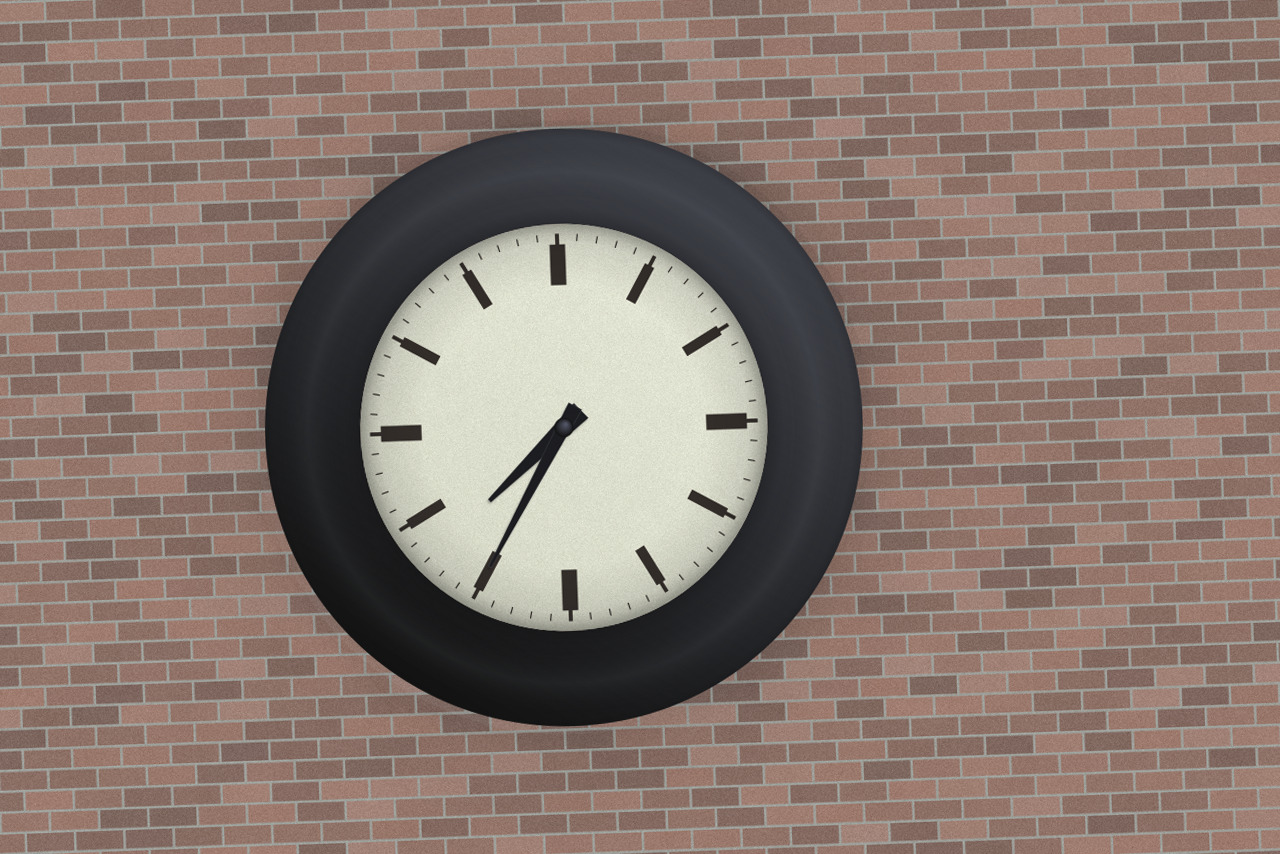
7.35
